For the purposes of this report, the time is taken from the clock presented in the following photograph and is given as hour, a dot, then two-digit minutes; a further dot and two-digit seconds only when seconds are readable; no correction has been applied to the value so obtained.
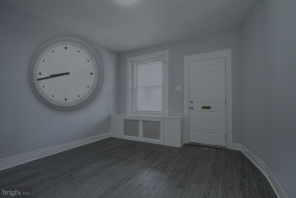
8.43
